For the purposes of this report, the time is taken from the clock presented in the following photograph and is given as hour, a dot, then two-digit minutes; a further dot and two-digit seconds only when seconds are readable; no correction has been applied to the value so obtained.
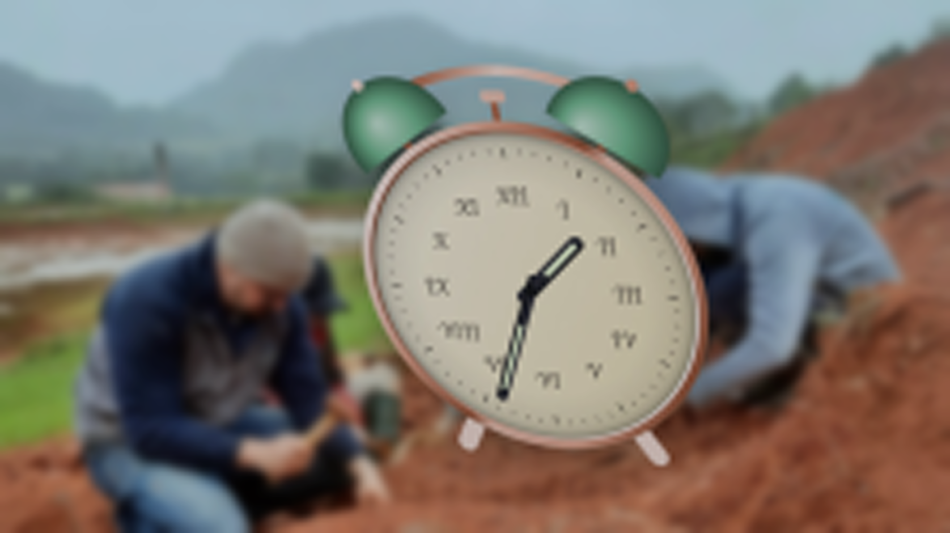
1.34
